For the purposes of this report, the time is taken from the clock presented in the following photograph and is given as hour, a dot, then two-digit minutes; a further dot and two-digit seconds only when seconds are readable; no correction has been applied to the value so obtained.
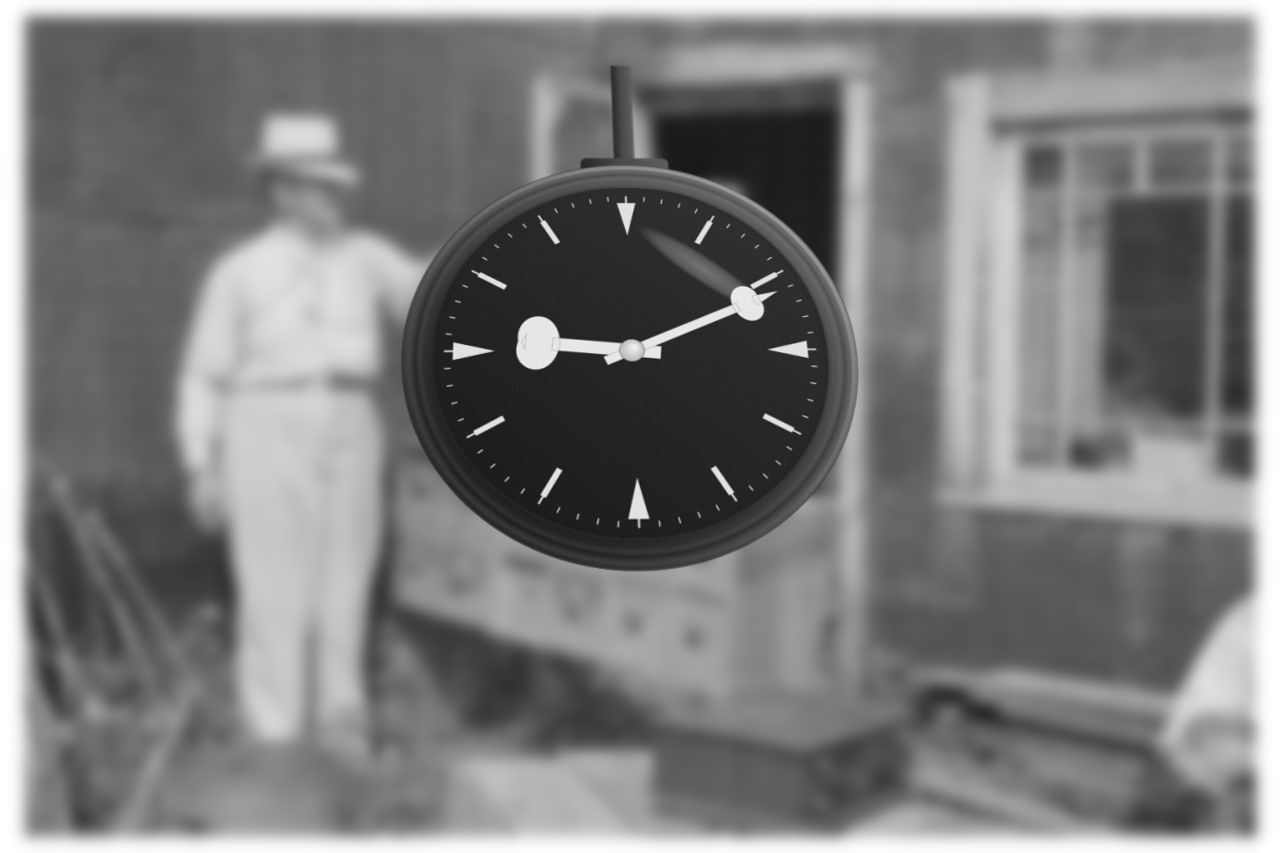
9.11
